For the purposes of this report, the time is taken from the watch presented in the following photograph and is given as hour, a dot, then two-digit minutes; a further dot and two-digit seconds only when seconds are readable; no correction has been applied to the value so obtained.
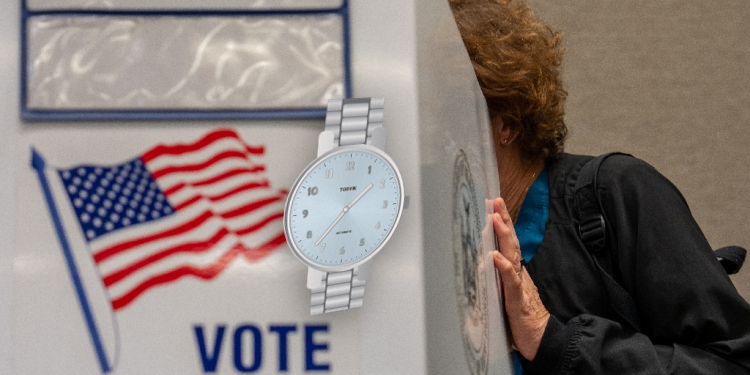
1.37
